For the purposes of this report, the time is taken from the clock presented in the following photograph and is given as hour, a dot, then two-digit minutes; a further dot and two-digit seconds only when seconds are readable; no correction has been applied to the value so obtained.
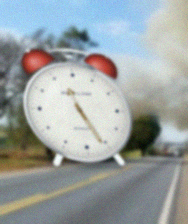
11.26
